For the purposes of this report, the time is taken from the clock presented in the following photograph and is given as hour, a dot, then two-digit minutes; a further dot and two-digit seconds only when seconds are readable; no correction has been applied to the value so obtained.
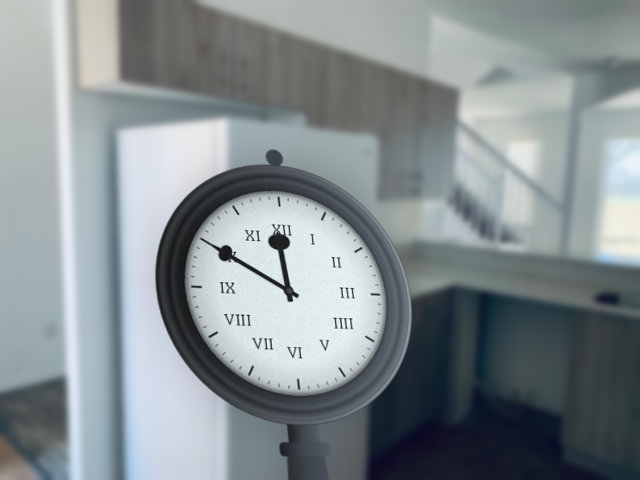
11.50
